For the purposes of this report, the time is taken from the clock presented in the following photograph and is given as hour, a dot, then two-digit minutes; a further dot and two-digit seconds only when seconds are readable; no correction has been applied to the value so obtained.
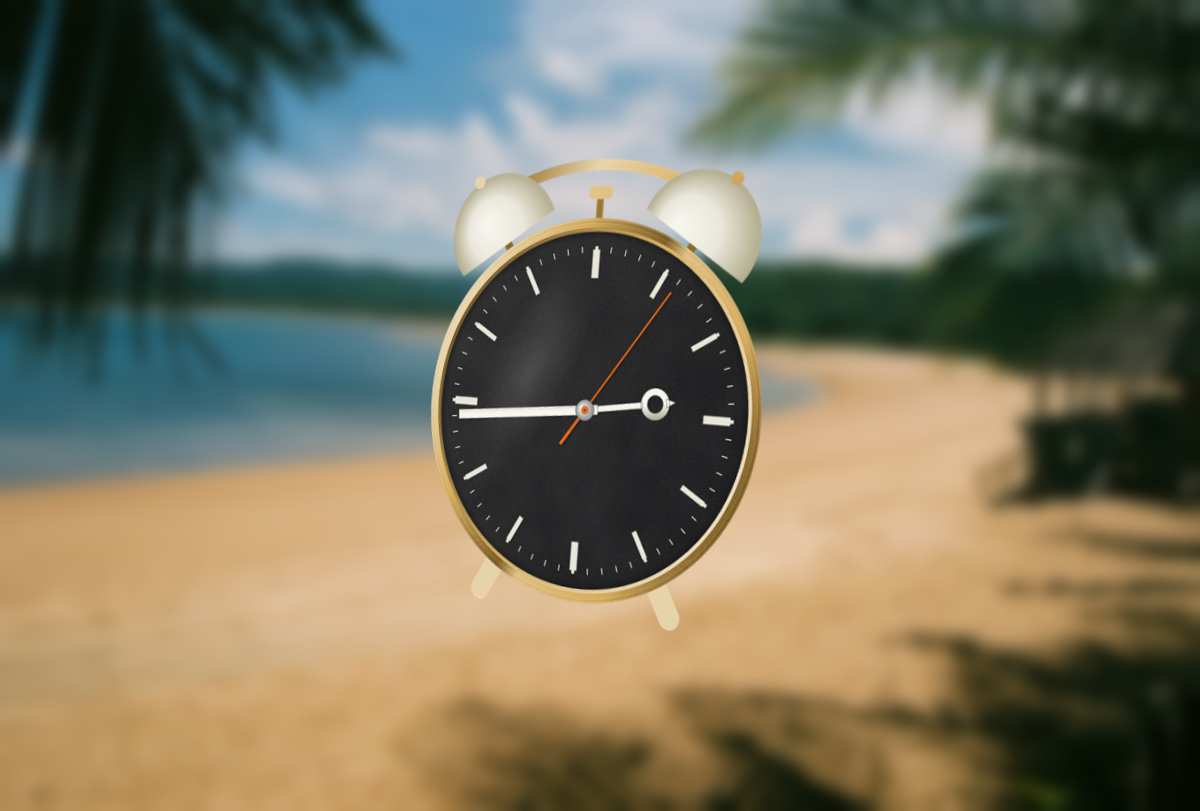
2.44.06
